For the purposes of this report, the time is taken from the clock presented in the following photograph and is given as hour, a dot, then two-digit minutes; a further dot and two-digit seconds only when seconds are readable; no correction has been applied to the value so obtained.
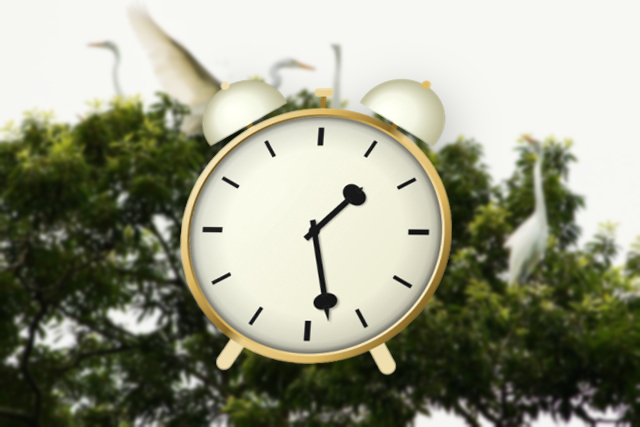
1.28
